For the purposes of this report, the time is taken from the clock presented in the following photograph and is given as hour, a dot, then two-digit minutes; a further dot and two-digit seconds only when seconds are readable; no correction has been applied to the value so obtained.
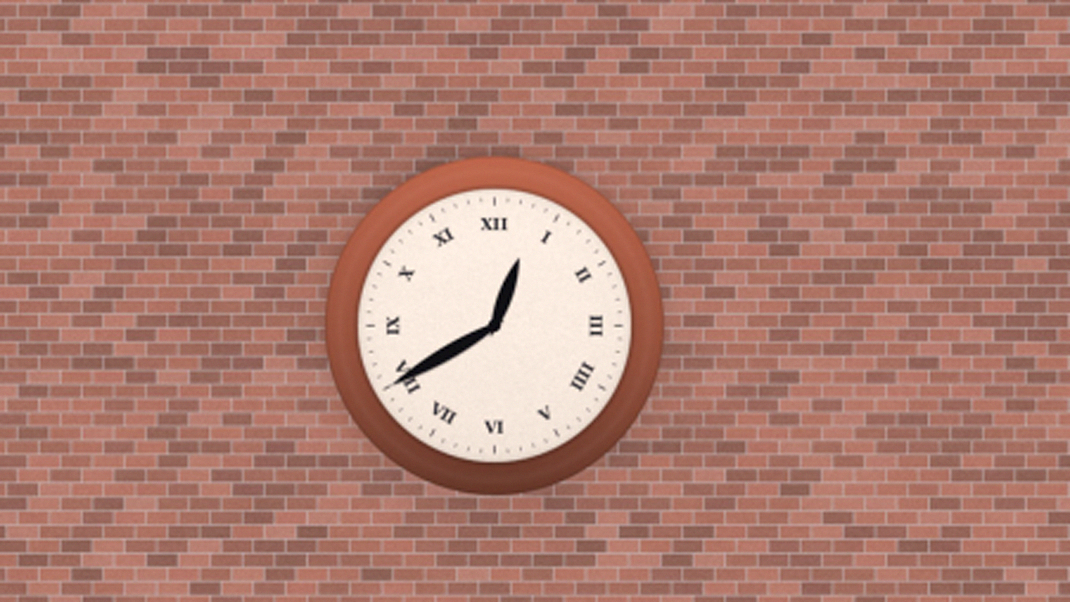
12.40
